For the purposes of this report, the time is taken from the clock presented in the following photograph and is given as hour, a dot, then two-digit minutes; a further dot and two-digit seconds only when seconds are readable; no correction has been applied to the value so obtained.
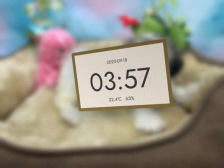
3.57
